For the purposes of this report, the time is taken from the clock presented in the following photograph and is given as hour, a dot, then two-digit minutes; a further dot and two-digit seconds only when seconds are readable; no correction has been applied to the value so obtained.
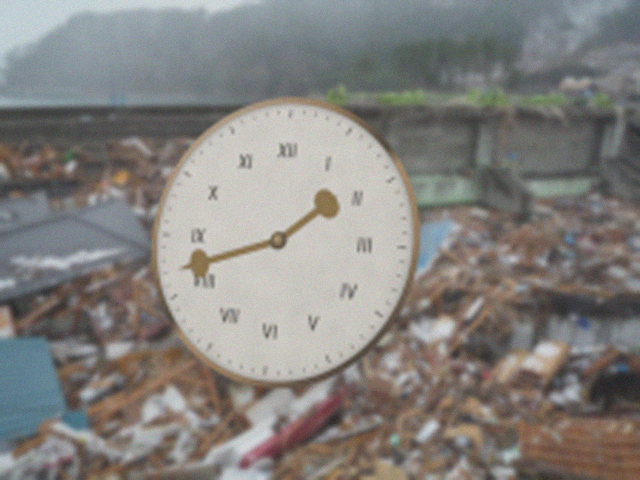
1.42
